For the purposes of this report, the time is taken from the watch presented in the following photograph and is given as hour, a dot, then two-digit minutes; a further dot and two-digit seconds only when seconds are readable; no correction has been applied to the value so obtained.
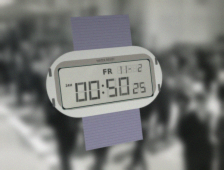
0.50.25
